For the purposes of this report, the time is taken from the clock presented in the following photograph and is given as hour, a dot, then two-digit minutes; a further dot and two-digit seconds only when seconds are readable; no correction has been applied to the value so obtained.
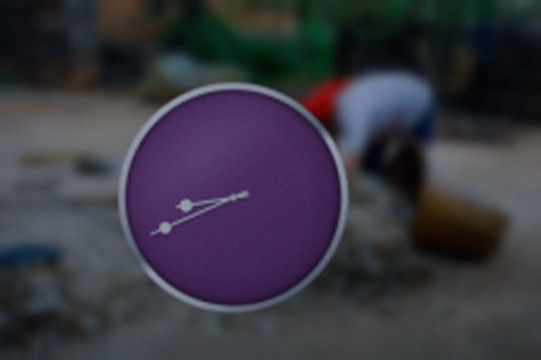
8.41
